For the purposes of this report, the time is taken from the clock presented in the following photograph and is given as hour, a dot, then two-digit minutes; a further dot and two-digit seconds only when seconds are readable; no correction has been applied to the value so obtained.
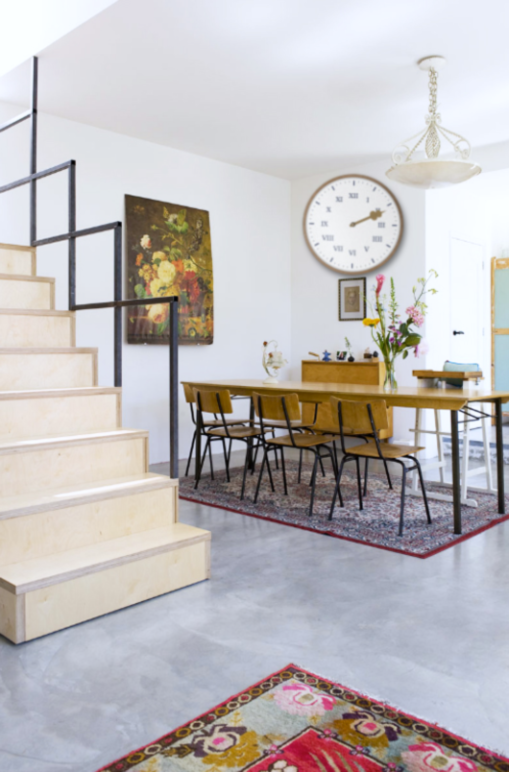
2.11
